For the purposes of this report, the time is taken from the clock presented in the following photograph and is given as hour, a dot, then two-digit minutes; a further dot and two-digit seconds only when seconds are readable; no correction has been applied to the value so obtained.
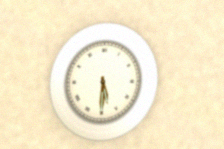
5.30
